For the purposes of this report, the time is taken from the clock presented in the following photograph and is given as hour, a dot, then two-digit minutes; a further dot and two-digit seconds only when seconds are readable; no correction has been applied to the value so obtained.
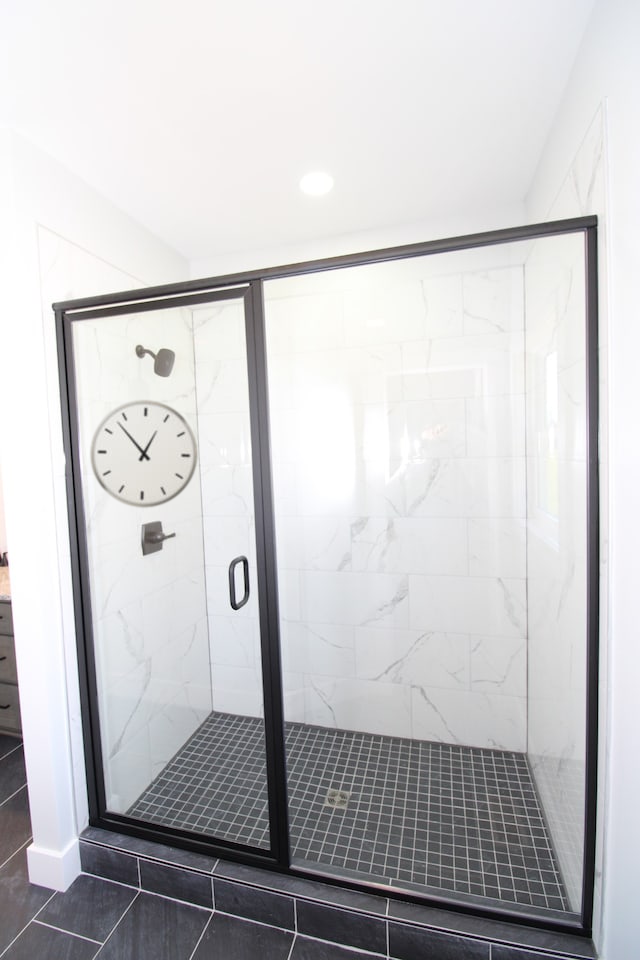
12.53
